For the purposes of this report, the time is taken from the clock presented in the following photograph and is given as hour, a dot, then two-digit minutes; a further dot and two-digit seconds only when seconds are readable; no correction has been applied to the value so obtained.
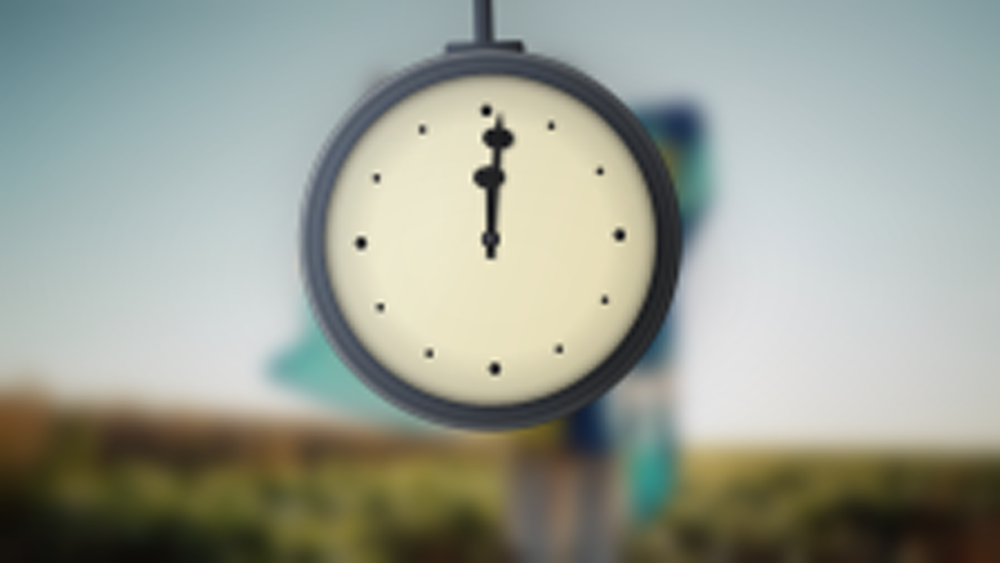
12.01
